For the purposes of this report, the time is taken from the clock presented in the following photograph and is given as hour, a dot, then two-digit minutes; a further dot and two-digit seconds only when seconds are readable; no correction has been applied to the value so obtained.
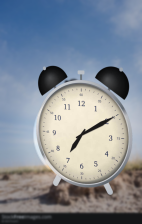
7.10
